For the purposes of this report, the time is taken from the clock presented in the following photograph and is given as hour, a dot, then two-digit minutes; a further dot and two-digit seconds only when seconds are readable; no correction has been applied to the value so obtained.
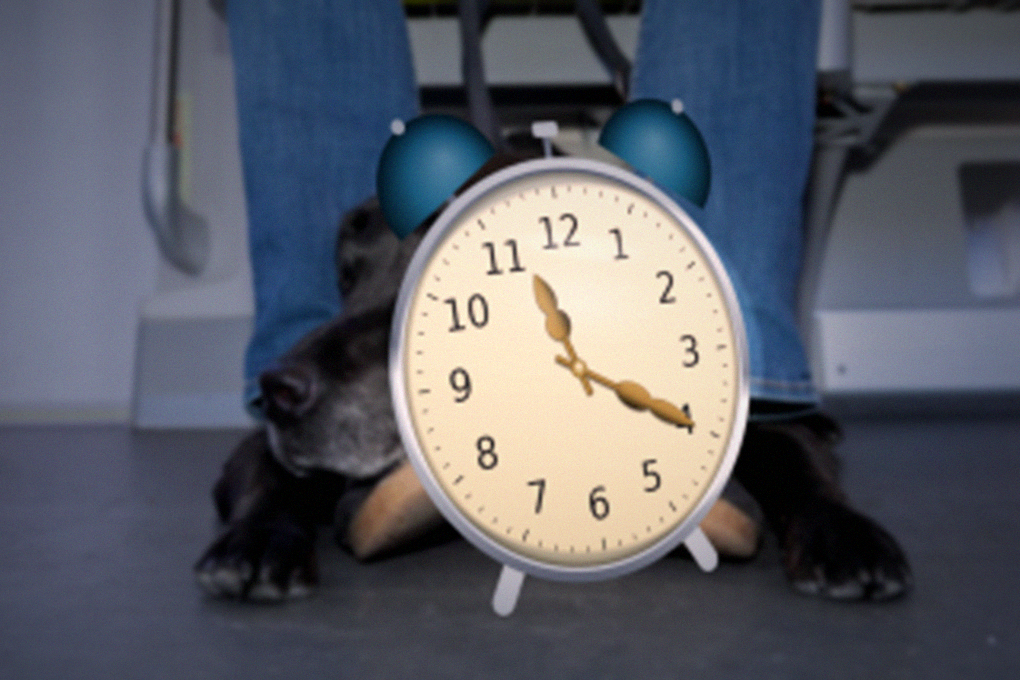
11.20
